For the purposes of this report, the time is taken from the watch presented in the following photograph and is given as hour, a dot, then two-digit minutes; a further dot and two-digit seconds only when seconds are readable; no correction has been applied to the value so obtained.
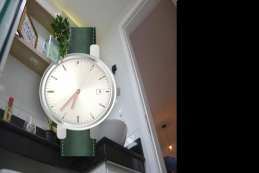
6.37
